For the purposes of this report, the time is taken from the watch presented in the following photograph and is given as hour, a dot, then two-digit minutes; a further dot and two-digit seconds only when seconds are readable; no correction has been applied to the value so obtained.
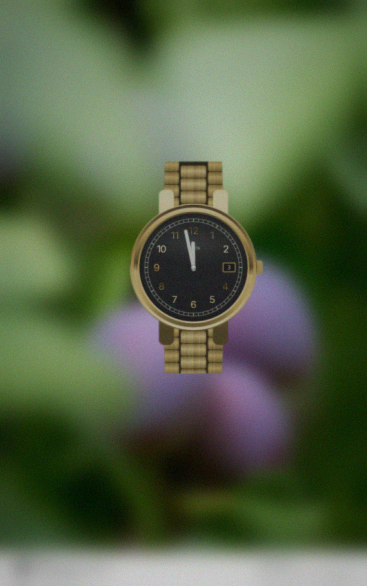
11.58
